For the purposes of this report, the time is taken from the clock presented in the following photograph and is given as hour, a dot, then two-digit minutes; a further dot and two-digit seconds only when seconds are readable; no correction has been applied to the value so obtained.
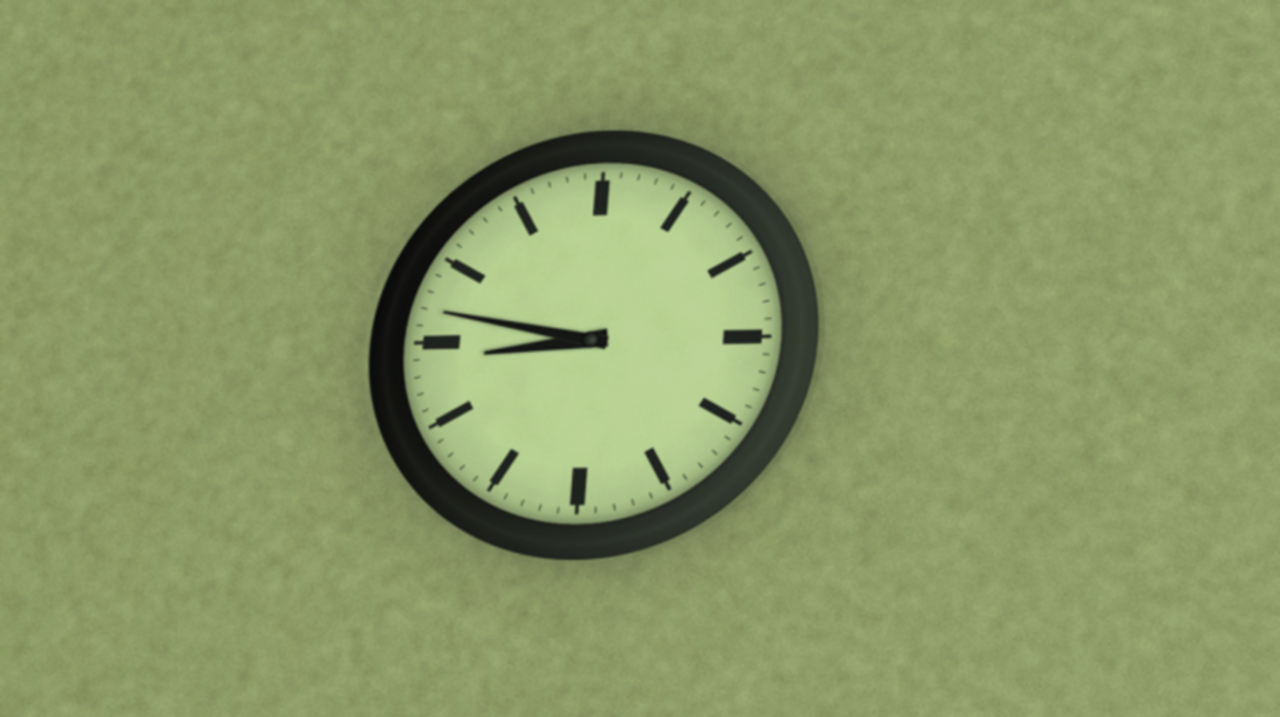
8.47
